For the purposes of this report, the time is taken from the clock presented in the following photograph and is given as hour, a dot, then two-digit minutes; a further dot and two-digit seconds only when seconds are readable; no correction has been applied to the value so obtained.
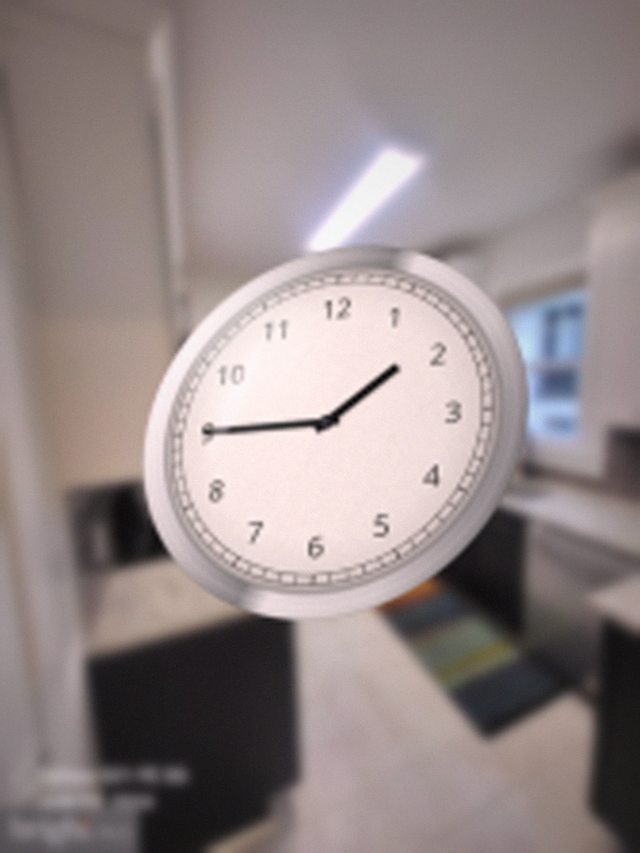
1.45
